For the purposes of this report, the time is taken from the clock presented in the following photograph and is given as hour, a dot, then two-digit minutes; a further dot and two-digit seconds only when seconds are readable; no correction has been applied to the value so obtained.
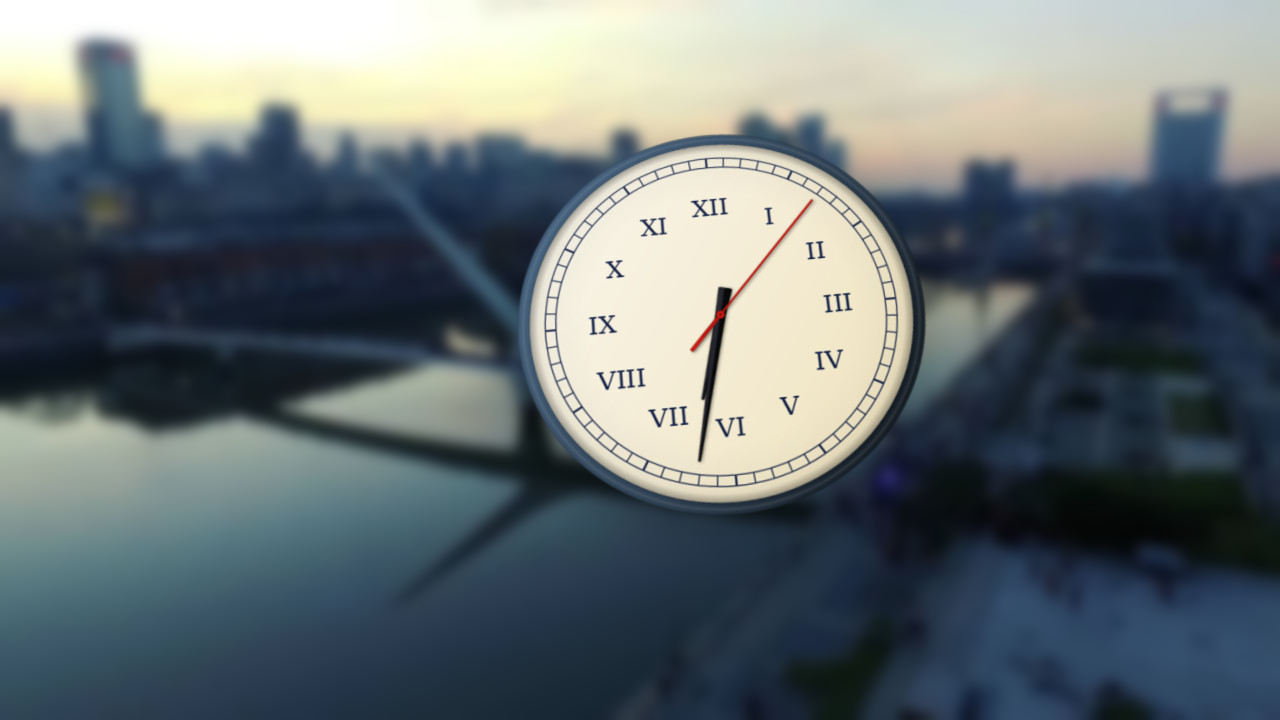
6.32.07
